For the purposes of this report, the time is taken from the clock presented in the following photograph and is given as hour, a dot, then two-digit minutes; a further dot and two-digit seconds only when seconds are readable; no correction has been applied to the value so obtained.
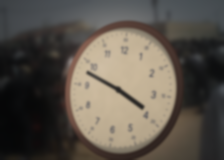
3.48
